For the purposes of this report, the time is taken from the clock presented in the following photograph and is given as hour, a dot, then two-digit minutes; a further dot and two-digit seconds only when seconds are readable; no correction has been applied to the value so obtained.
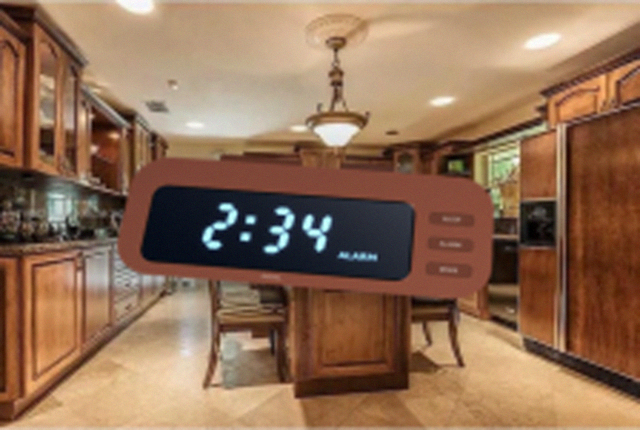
2.34
